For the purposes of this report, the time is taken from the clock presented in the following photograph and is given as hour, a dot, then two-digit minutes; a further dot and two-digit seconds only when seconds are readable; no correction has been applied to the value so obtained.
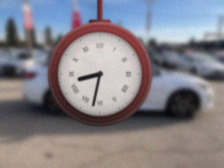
8.32
